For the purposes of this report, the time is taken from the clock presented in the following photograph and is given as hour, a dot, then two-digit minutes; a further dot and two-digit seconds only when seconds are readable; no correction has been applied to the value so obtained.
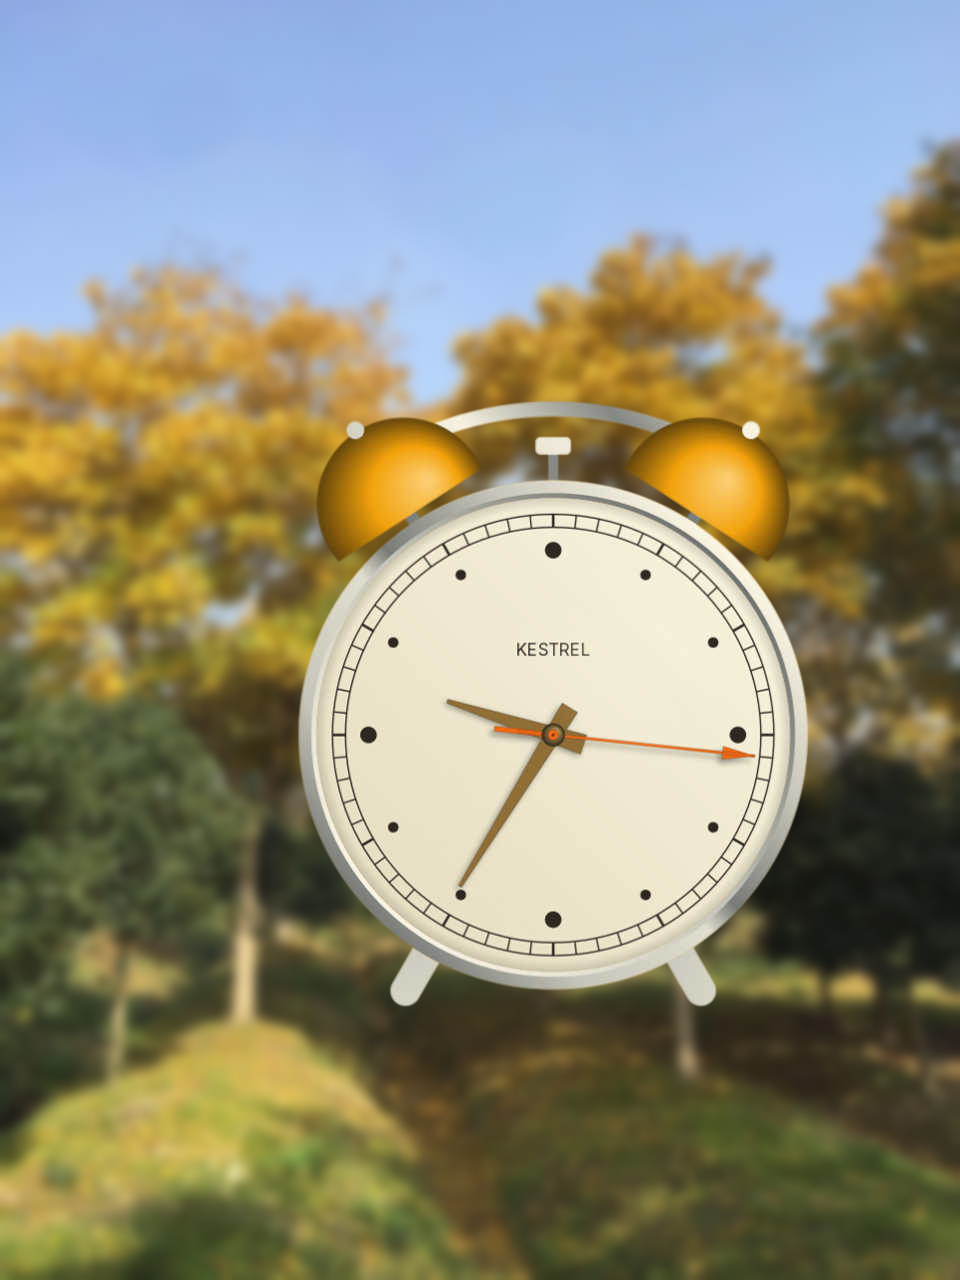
9.35.16
